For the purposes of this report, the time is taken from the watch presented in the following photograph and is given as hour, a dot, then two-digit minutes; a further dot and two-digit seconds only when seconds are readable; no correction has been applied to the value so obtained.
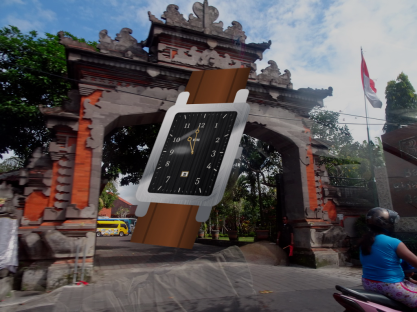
10.59
